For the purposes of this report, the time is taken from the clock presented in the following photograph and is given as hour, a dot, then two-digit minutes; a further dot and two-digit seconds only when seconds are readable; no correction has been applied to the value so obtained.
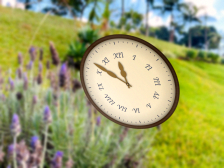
11.52
